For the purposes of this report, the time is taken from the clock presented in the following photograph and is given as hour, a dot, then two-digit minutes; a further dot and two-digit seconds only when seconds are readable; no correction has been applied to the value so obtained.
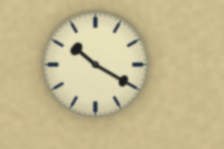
10.20
